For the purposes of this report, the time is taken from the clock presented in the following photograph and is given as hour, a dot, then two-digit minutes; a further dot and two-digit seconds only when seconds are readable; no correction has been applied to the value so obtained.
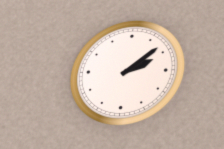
2.08
